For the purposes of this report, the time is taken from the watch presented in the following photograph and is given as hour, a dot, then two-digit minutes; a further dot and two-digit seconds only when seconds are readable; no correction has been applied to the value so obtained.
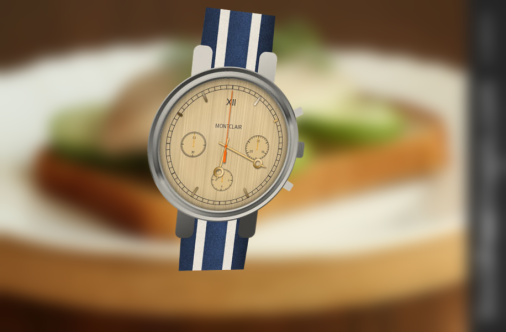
6.19
